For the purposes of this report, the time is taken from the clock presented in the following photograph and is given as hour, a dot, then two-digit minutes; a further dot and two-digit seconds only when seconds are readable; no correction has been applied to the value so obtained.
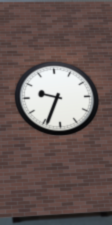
9.34
